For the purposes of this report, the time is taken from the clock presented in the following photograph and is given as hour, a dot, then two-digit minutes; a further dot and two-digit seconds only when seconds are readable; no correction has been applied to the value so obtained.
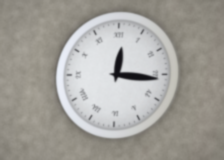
12.16
